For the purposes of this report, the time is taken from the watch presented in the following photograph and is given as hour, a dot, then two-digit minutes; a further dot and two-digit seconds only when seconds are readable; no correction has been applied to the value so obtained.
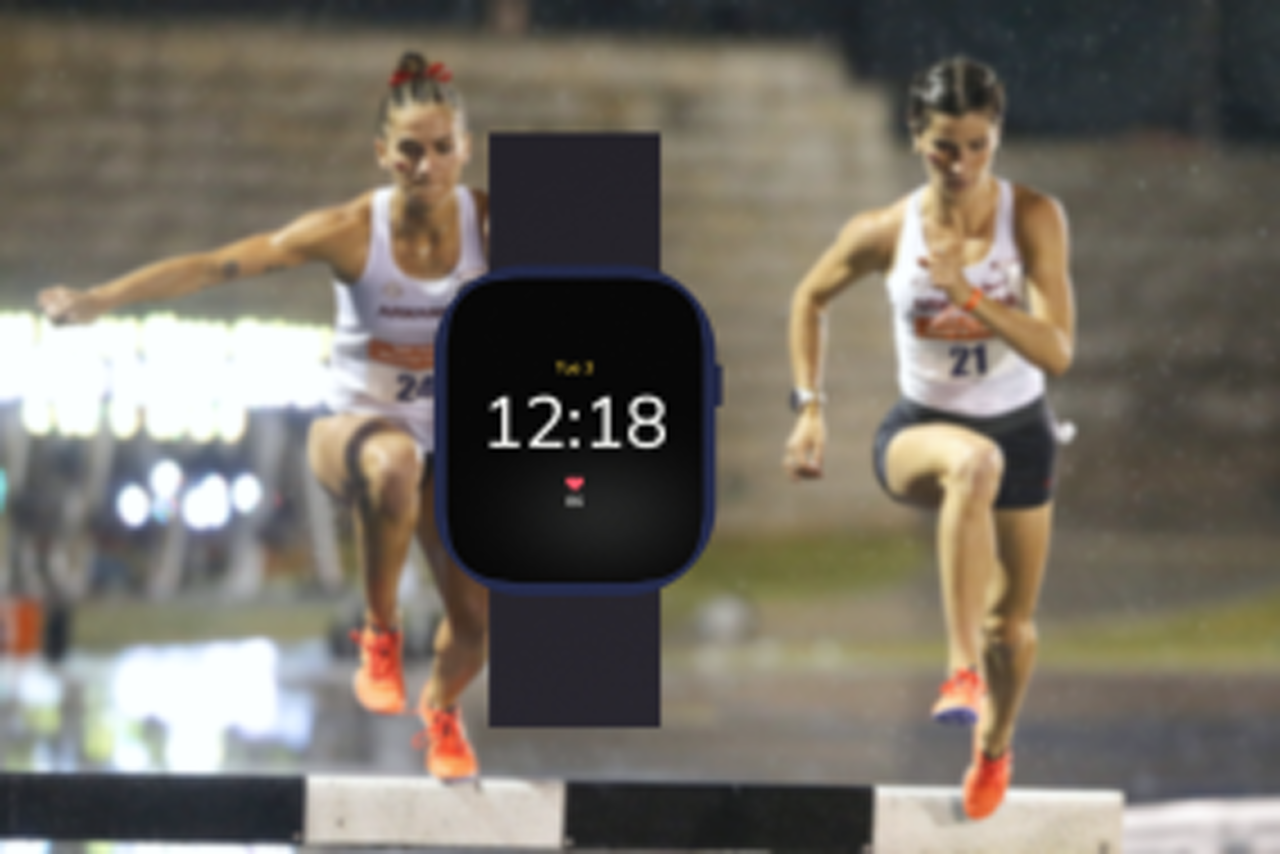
12.18
